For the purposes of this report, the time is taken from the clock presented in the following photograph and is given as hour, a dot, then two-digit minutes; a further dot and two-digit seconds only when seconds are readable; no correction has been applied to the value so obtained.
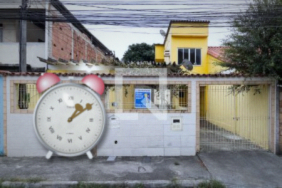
1.09
